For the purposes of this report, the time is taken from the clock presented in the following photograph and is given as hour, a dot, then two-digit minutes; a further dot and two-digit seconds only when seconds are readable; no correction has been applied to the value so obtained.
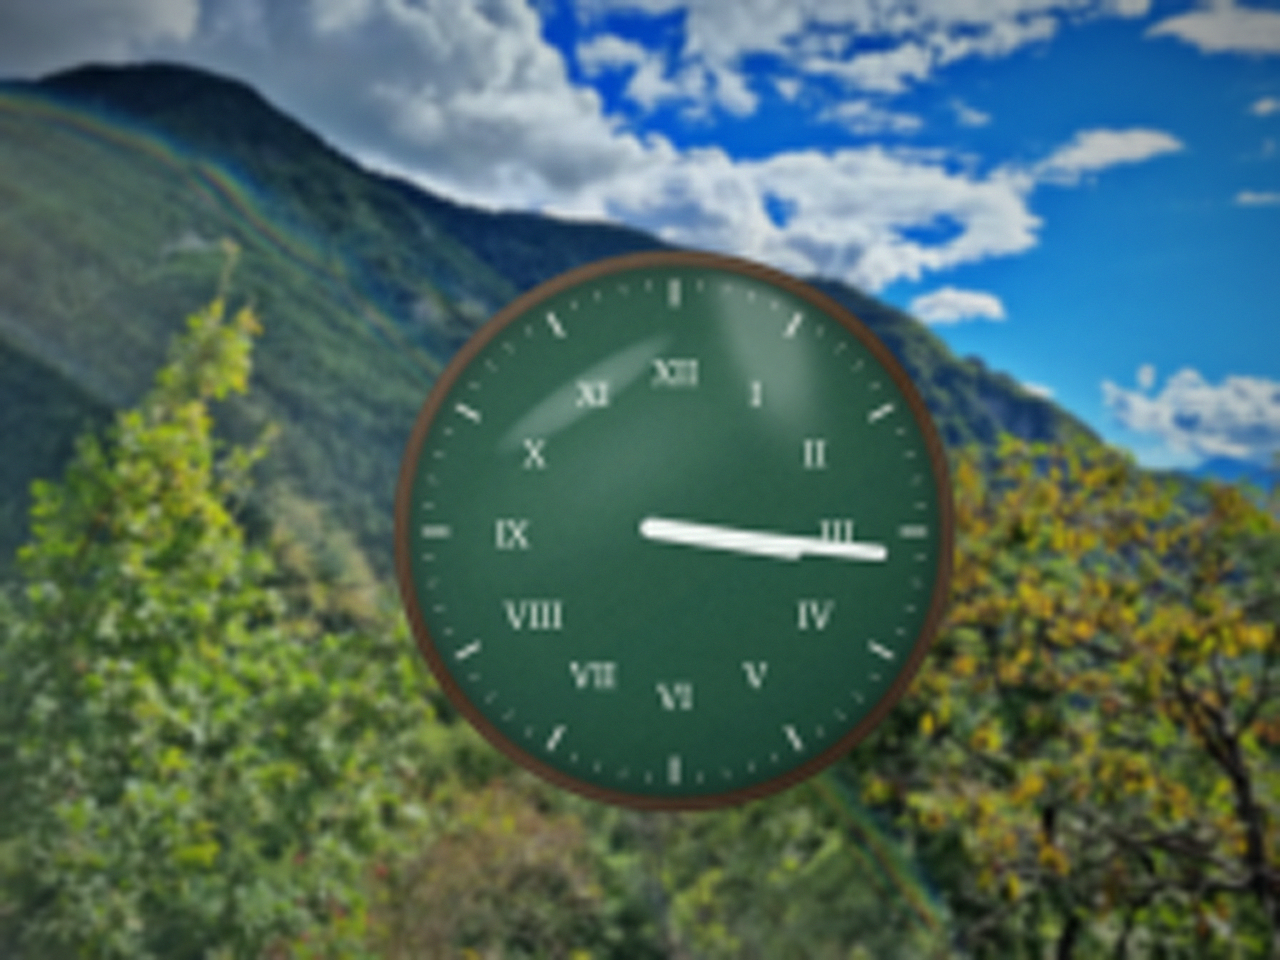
3.16
